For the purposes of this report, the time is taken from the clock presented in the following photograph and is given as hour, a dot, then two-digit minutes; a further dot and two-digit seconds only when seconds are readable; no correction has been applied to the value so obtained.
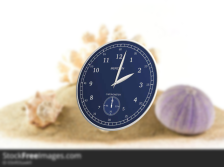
2.02
